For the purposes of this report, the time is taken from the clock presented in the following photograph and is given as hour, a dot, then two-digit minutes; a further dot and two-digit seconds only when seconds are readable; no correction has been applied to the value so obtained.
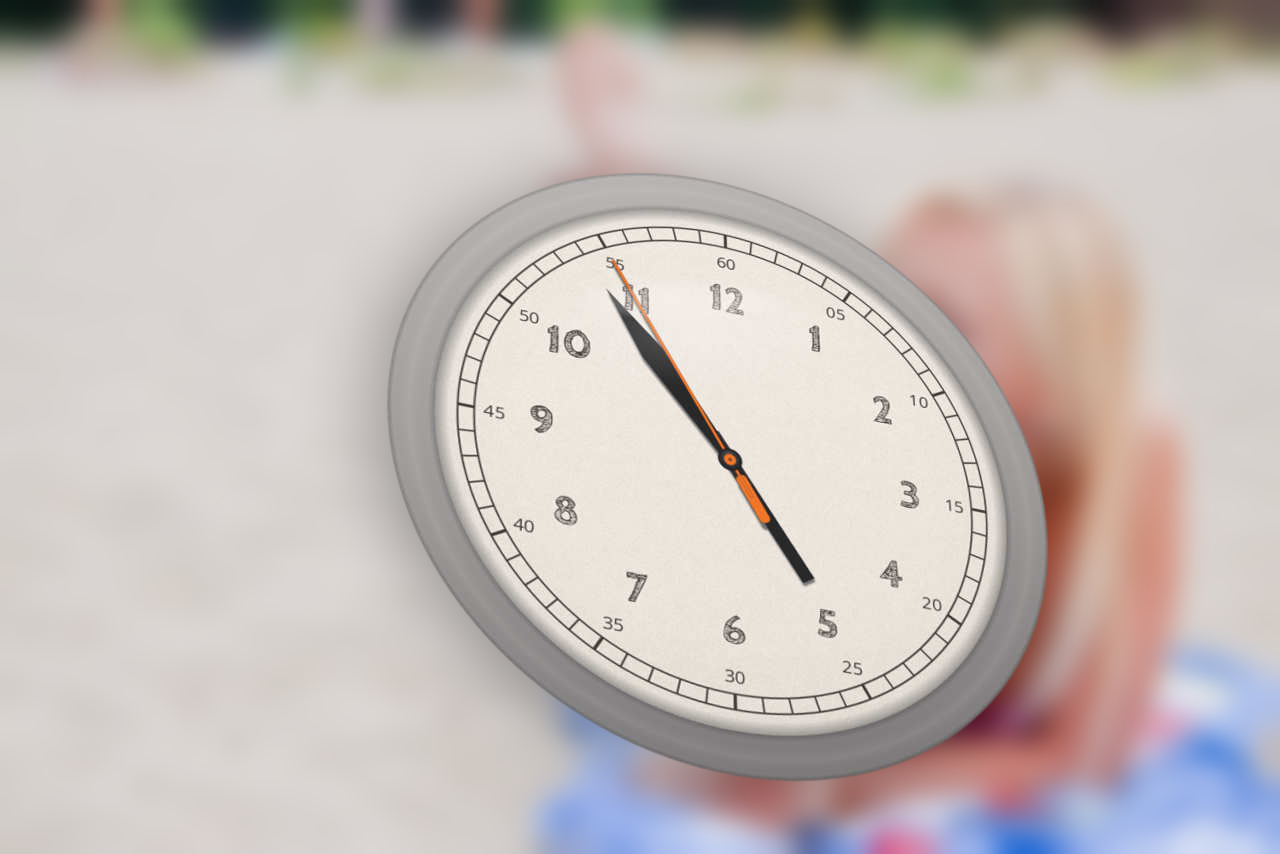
4.53.55
